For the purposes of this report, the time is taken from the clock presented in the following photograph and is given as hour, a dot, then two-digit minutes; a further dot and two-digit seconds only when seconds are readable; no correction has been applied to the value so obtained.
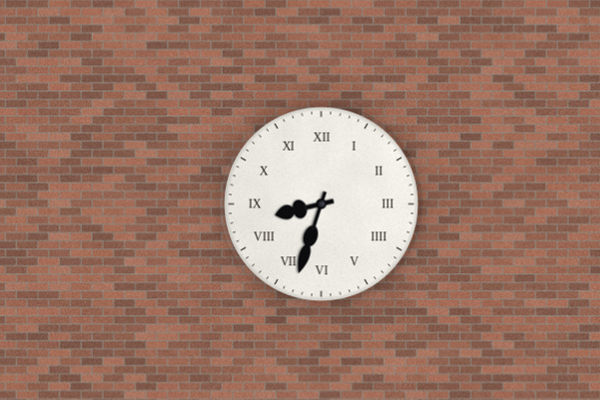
8.33
